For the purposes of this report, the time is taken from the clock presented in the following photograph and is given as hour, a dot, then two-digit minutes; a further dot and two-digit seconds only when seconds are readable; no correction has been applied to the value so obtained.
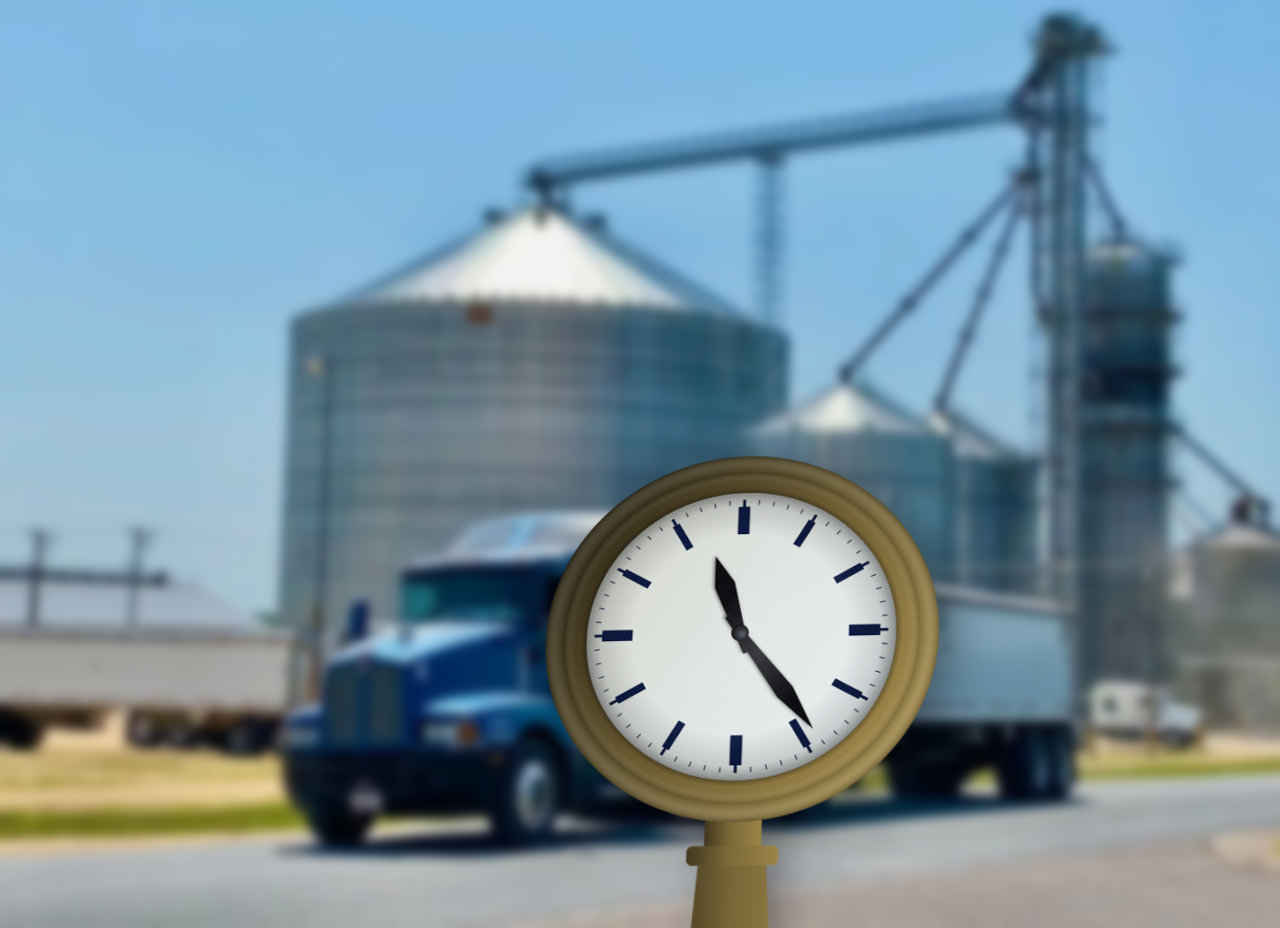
11.24
